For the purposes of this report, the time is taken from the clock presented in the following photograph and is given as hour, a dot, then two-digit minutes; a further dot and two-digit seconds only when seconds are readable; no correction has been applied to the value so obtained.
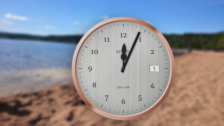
12.04
